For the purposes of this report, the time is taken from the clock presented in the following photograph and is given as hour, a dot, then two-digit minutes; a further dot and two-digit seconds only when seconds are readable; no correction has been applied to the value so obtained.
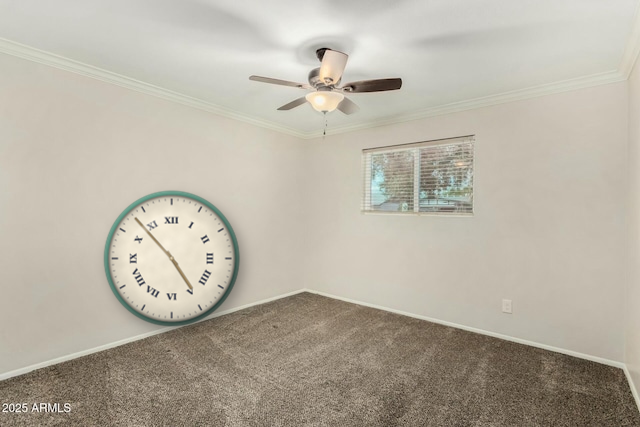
4.53
